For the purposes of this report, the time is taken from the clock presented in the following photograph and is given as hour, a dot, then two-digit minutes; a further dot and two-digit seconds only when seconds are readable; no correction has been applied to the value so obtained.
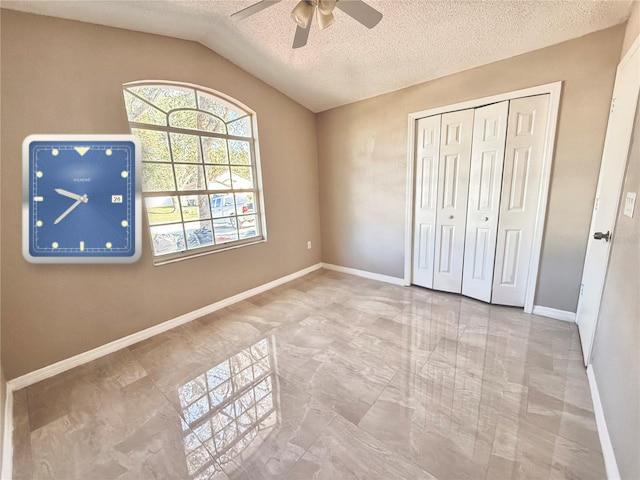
9.38
